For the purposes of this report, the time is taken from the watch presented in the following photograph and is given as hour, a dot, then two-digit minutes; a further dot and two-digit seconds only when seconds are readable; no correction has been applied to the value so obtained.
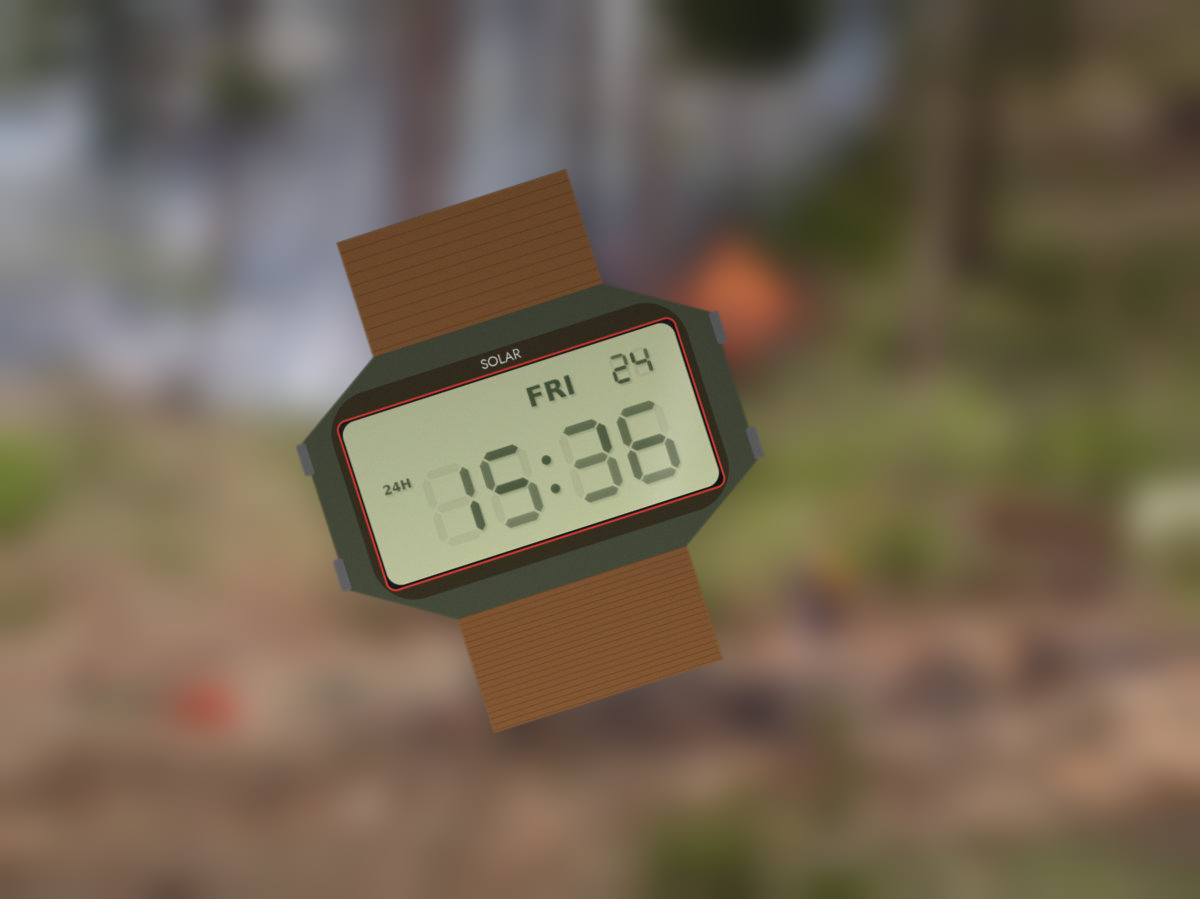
15.36
